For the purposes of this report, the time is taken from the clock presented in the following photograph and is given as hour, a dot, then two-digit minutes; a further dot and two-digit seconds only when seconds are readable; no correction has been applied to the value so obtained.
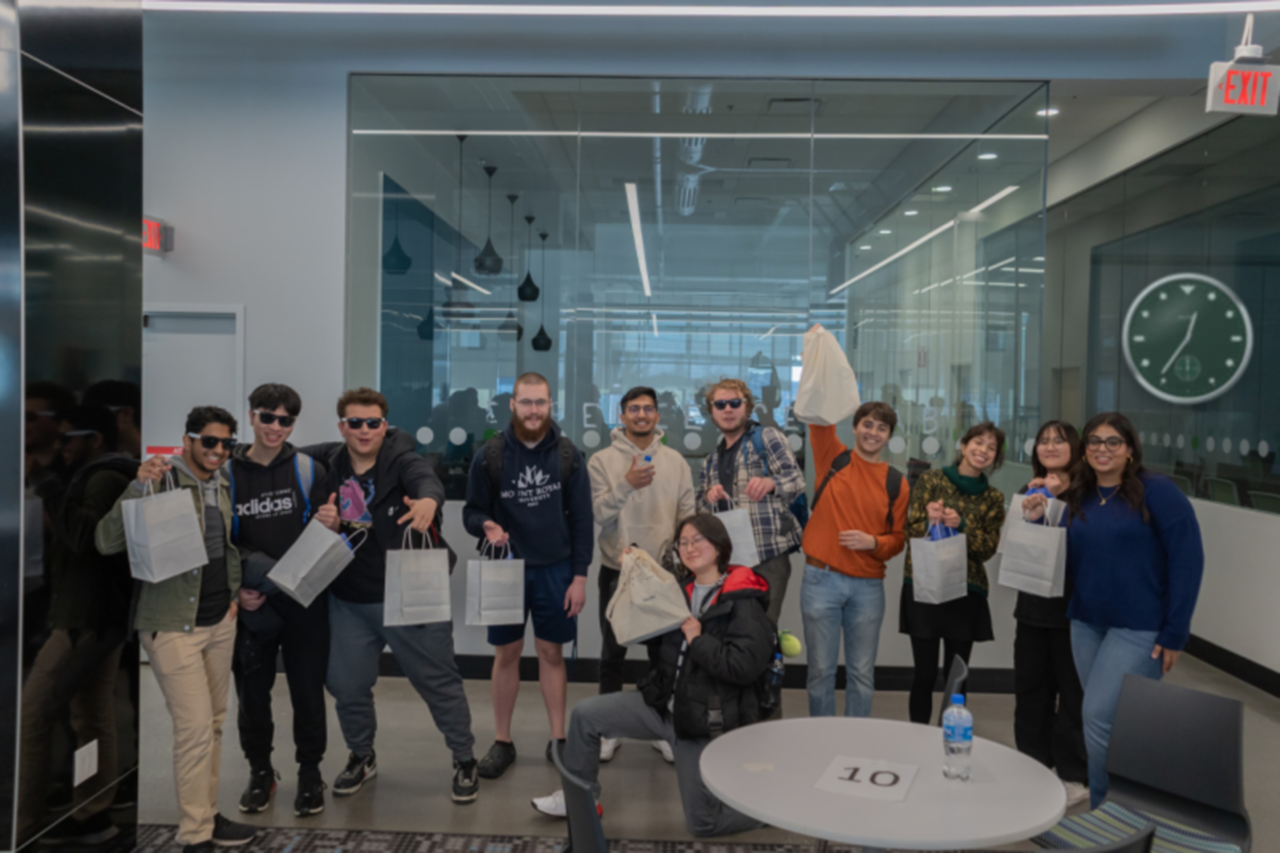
12.36
